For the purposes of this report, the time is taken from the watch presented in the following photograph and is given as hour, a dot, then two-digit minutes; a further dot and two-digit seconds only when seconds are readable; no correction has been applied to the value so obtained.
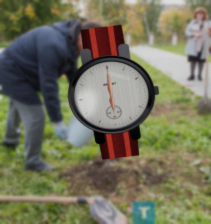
6.00
